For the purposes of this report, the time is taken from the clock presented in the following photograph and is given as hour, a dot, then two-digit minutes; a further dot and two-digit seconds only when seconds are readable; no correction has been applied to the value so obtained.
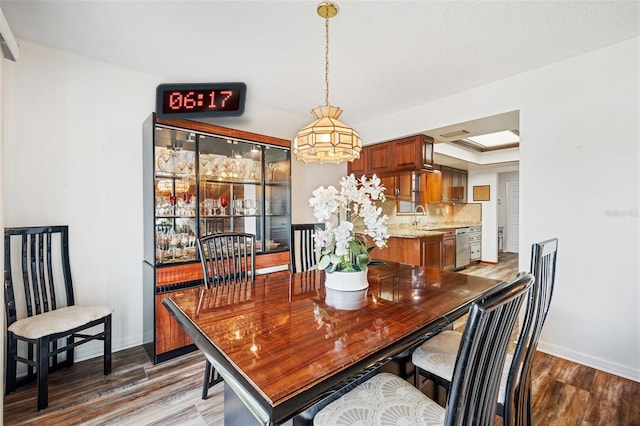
6.17
